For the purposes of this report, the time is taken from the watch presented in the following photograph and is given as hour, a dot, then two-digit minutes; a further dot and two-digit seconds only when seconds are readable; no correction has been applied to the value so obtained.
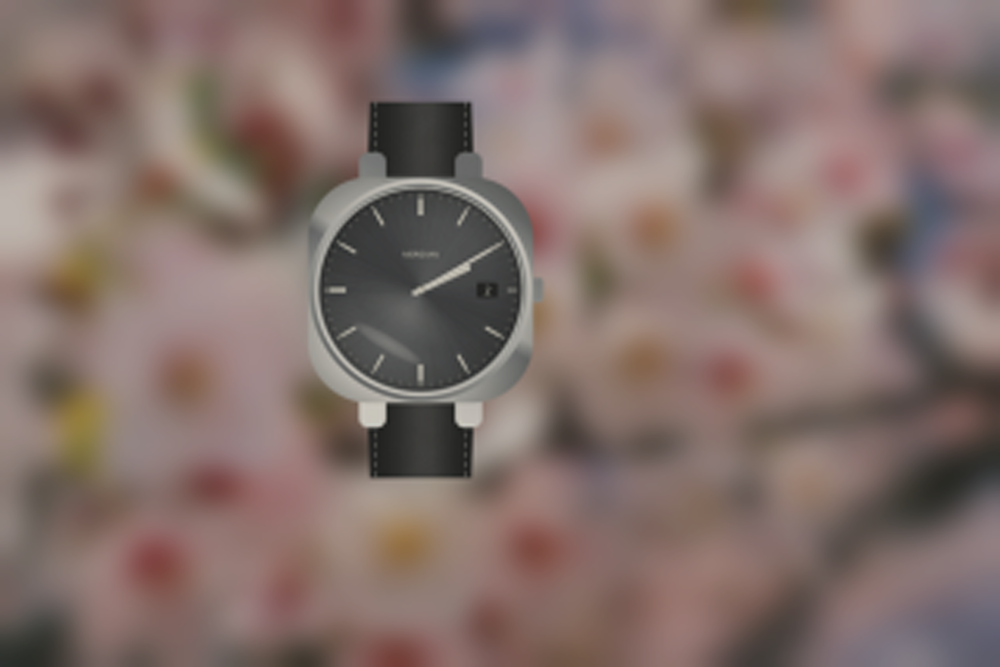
2.10
